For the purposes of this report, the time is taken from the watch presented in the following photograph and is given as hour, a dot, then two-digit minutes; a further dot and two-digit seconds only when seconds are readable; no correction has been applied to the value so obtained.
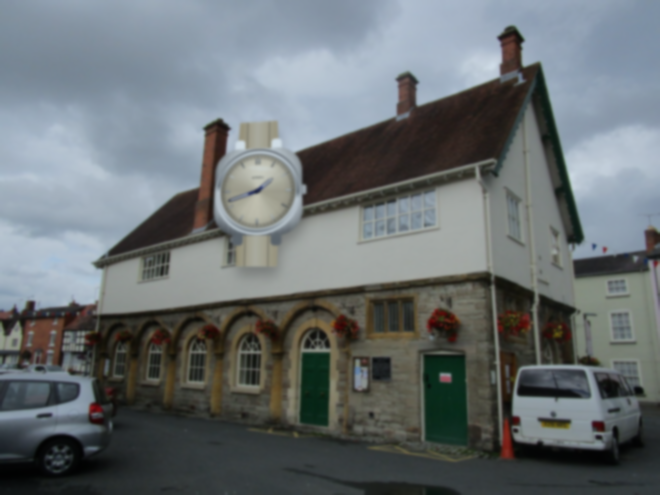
1.42
